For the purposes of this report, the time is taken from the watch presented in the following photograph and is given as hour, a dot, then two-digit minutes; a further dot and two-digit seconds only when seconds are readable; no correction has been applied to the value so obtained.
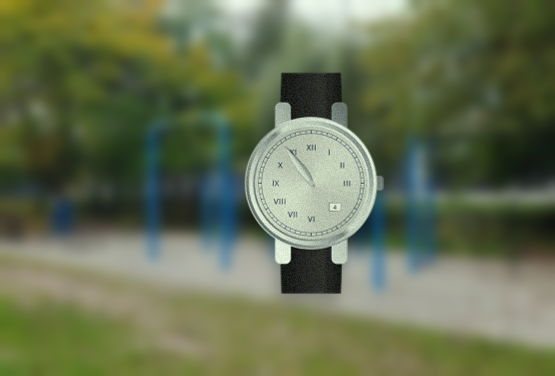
10.54
